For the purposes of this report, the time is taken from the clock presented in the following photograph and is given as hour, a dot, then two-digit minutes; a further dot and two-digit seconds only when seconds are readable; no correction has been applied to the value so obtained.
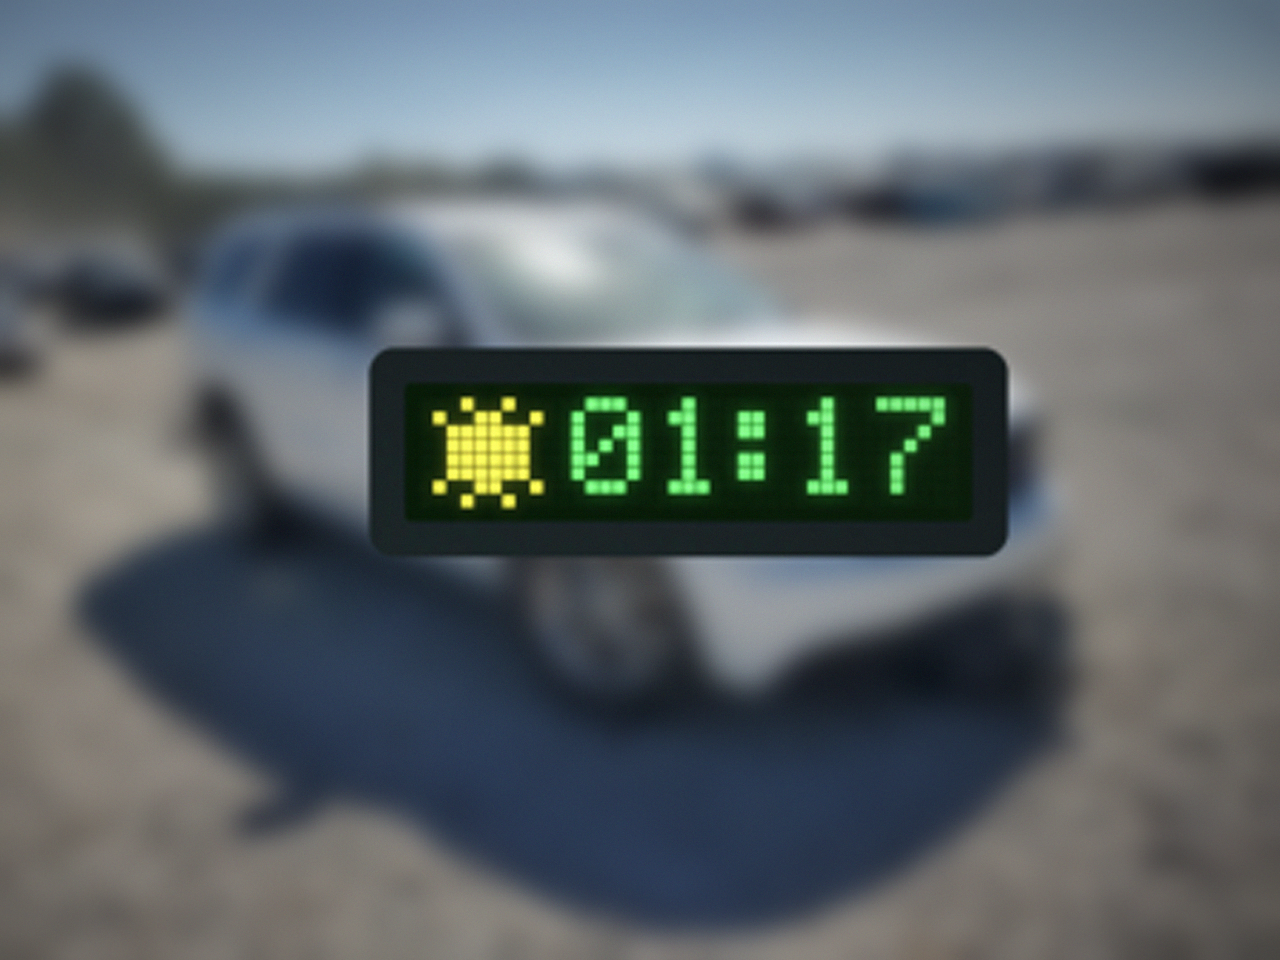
1.17
